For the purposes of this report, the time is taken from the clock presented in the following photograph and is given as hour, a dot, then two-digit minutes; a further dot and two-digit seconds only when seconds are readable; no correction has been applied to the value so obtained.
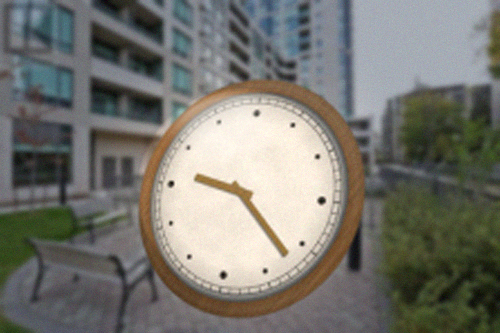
9.22
